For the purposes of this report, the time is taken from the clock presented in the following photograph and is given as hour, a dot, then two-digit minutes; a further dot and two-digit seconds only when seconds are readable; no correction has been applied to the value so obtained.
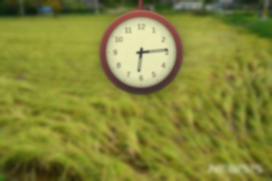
6.14
